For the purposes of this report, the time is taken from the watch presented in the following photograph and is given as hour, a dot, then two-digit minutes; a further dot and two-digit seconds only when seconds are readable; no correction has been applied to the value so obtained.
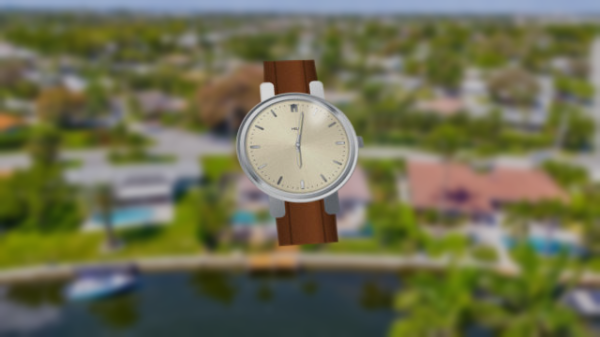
6.02
